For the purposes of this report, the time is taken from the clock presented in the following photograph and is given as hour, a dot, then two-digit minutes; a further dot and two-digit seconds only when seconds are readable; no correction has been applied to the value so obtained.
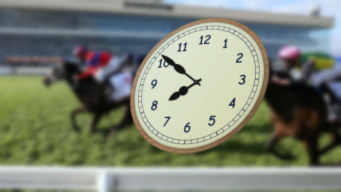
7.51
